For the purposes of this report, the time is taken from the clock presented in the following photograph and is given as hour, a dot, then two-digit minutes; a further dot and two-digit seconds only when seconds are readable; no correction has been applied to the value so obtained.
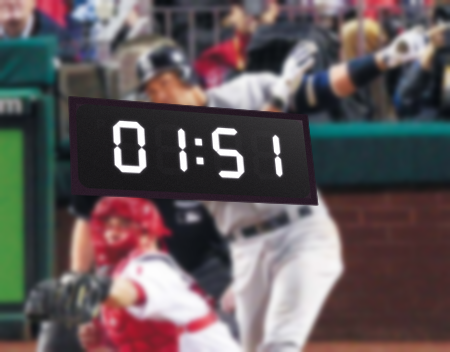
1.51
